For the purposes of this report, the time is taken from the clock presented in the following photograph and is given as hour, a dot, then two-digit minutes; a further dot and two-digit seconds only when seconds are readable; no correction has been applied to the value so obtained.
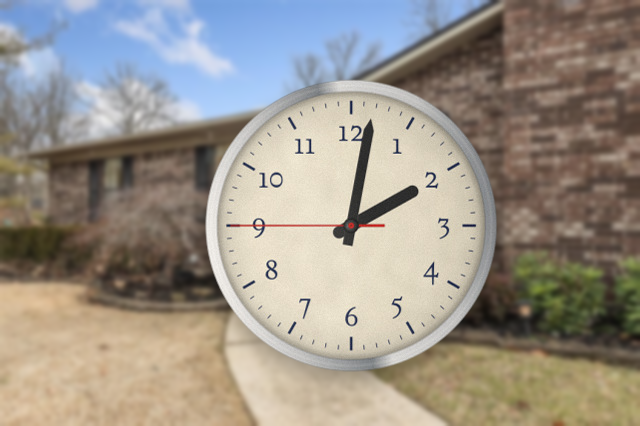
2.01.45
